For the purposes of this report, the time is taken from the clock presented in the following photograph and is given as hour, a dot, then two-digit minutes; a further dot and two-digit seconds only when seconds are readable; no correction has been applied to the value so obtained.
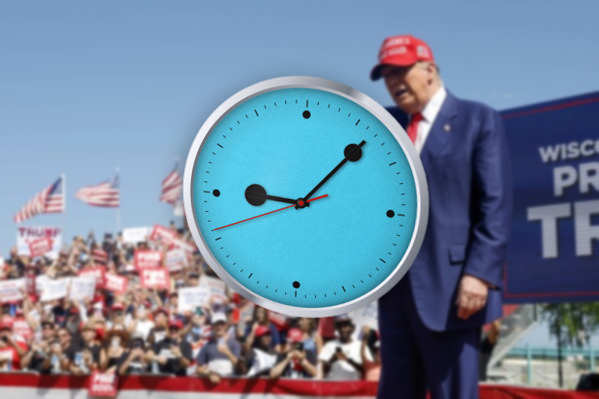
9.06.41
